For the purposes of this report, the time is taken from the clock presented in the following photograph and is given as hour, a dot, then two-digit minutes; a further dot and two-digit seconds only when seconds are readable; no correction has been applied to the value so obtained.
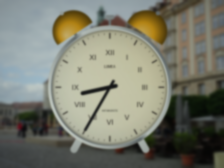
8.35
